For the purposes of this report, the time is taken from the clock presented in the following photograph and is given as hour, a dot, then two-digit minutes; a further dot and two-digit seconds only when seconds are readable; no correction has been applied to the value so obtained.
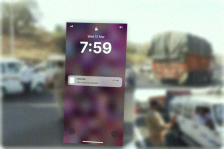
7.59
